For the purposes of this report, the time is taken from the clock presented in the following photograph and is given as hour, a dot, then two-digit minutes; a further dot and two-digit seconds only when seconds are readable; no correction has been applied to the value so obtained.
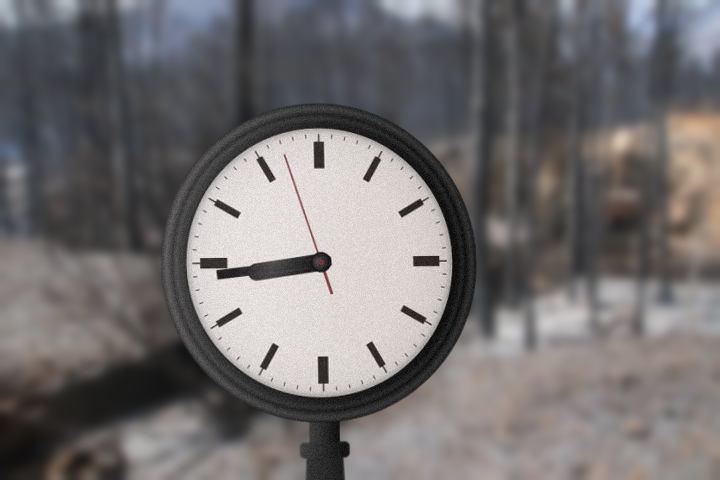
8.43.57
